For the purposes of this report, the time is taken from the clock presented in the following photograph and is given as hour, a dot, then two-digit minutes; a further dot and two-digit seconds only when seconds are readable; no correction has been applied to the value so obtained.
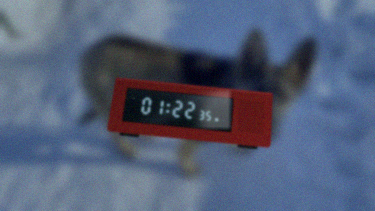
1.22
